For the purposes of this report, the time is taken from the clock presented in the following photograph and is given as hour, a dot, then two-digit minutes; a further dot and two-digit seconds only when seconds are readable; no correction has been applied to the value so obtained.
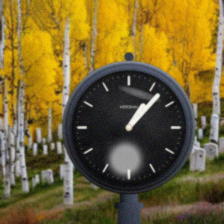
1.07
